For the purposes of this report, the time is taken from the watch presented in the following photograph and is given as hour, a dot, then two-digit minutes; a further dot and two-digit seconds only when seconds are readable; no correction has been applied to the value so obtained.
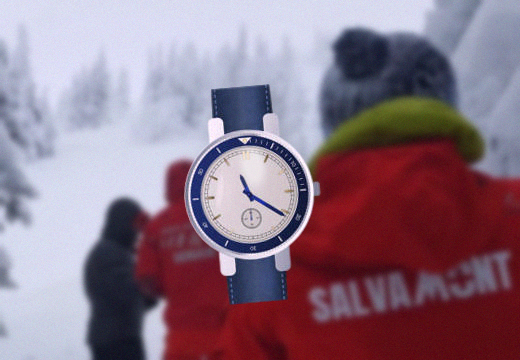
11.21
